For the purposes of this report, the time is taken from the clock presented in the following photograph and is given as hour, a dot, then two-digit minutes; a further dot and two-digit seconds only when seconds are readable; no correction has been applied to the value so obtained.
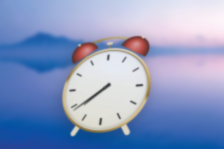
7.39
